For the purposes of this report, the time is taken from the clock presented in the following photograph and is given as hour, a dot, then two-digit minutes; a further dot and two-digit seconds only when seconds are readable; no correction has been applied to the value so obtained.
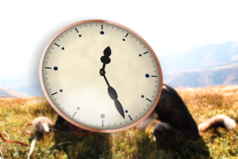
12.26
